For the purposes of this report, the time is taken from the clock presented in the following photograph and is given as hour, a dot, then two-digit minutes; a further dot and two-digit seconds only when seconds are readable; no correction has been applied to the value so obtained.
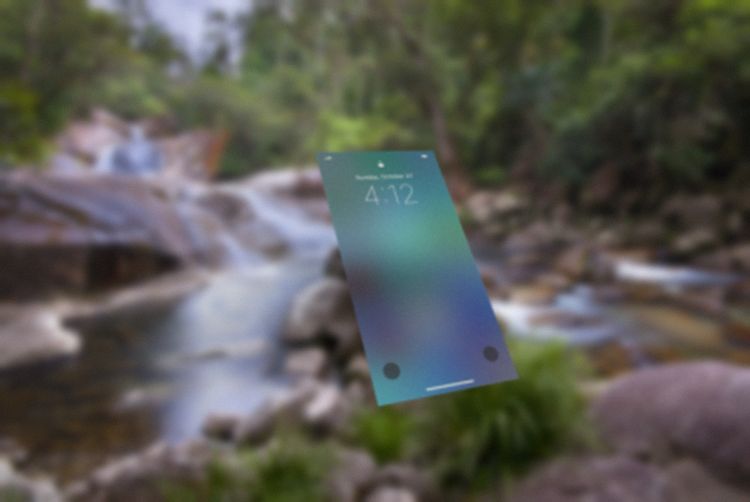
4.12
